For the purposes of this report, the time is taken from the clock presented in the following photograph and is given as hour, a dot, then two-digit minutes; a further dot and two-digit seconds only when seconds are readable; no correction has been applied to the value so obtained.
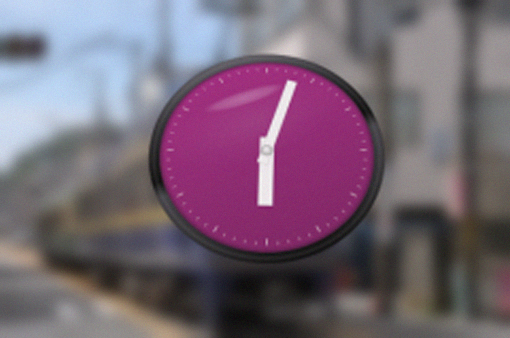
6.03
